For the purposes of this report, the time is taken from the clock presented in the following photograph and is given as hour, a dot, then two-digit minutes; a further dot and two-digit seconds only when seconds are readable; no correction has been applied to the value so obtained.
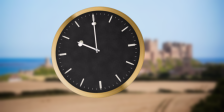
10.00
